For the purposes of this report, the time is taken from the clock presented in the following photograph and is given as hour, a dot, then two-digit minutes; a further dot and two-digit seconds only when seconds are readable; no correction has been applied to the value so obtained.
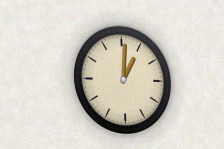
1.01
